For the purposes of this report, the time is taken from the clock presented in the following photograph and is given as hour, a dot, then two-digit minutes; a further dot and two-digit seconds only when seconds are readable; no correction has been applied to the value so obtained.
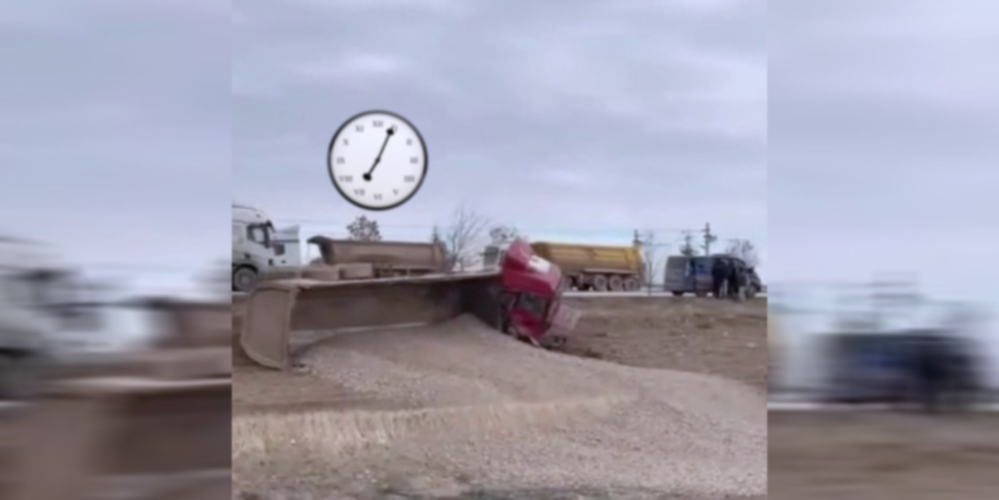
7.04
